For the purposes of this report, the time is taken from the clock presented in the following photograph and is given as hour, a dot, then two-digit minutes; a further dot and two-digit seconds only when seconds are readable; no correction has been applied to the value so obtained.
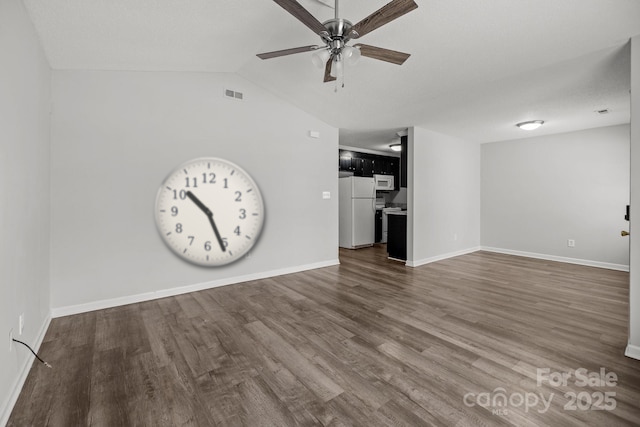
10.26
